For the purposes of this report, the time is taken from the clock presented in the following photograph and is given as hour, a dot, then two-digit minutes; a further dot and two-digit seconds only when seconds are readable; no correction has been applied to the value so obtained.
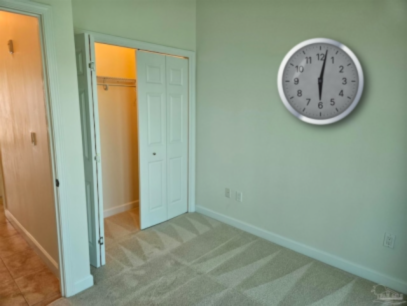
6.02
